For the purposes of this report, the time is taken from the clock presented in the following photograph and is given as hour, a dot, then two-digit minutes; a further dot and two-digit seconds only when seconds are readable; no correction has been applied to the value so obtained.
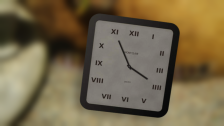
3.55
